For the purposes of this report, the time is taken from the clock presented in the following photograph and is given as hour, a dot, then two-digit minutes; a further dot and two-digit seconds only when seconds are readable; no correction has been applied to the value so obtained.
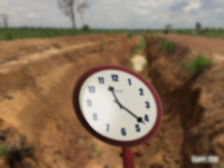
11.22
